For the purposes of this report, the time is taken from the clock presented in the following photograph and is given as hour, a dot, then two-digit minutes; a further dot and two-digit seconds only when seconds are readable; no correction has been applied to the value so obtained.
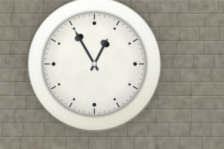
12.55
